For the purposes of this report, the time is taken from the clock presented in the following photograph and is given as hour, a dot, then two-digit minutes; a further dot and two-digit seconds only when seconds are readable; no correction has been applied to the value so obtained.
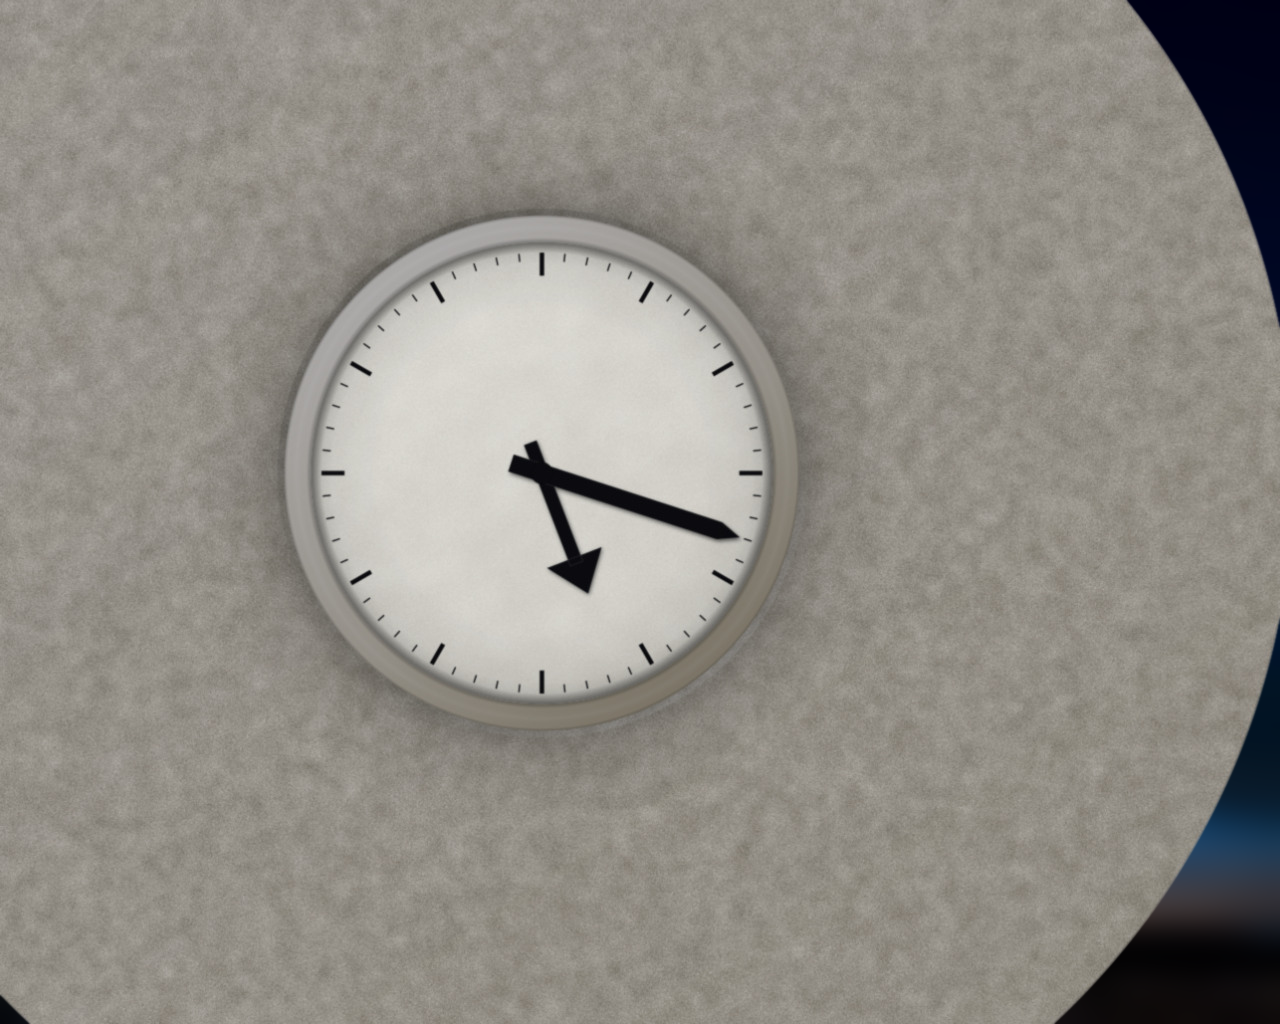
5.18
